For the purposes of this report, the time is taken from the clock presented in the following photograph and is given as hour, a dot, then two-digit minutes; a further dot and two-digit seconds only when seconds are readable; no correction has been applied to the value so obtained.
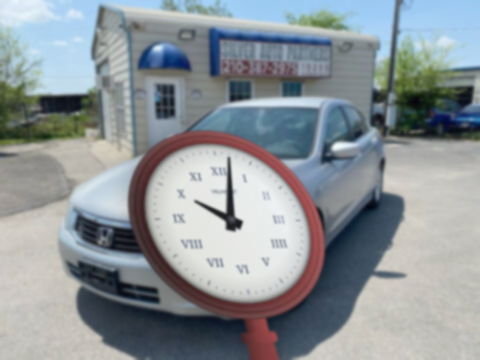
10.02
